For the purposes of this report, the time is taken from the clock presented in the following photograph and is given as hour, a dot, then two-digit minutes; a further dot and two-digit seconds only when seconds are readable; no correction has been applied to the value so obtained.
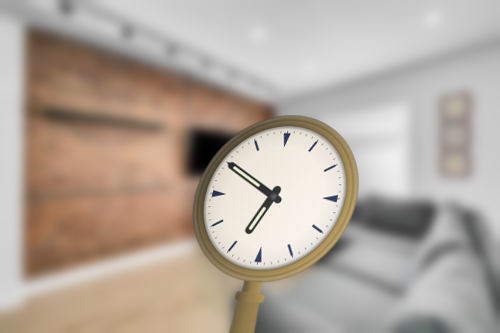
6.50
